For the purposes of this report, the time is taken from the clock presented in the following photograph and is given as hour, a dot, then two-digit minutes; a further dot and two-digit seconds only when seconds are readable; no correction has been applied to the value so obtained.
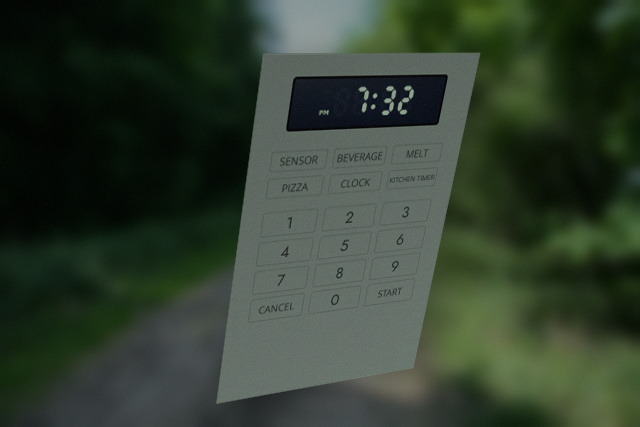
7.32
